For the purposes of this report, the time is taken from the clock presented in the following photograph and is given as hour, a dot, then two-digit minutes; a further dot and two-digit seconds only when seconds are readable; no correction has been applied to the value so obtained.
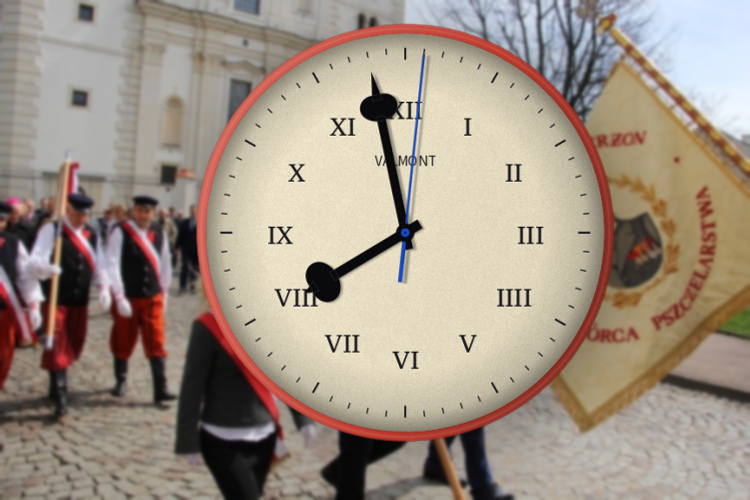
7.58.01
